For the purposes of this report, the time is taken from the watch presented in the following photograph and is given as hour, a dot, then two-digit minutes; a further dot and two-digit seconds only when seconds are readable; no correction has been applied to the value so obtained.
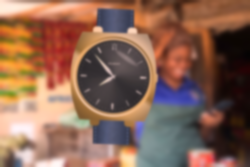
7.53
